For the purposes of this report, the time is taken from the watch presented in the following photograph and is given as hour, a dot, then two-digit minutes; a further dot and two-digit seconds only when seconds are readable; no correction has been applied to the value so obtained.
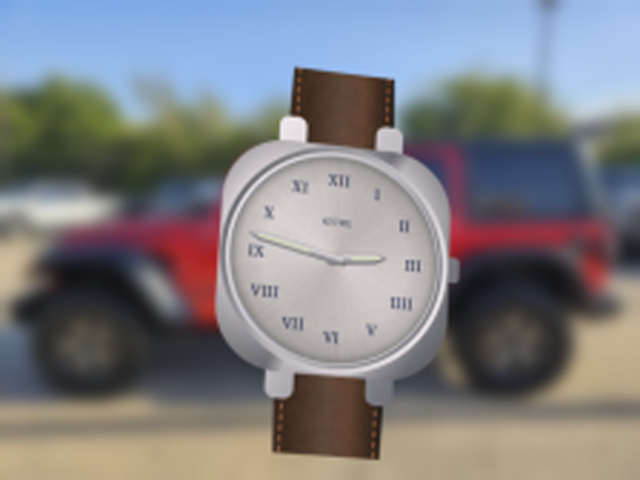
2.47
